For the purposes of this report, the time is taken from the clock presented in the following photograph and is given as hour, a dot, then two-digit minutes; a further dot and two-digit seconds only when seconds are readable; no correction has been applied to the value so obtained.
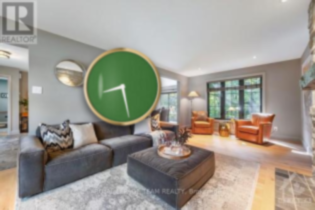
8.28
